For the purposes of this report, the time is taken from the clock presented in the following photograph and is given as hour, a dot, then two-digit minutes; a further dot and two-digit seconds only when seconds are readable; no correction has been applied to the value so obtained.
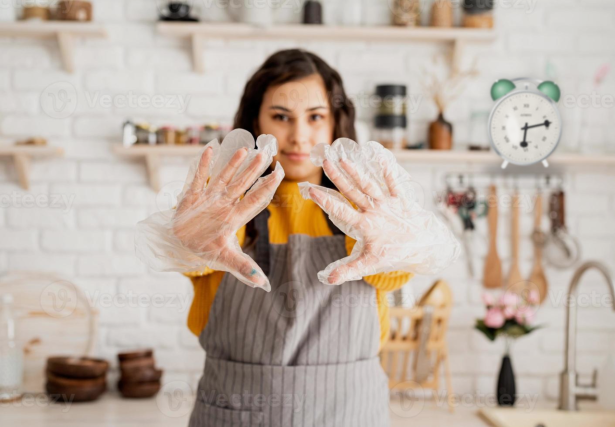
6.13
